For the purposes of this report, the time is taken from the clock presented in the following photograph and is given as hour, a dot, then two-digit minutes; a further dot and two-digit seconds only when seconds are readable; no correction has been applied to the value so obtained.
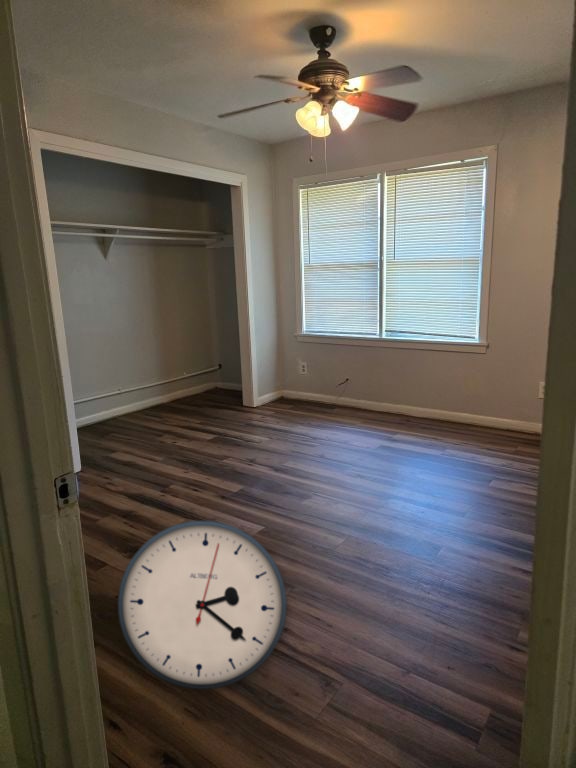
2.21.02
